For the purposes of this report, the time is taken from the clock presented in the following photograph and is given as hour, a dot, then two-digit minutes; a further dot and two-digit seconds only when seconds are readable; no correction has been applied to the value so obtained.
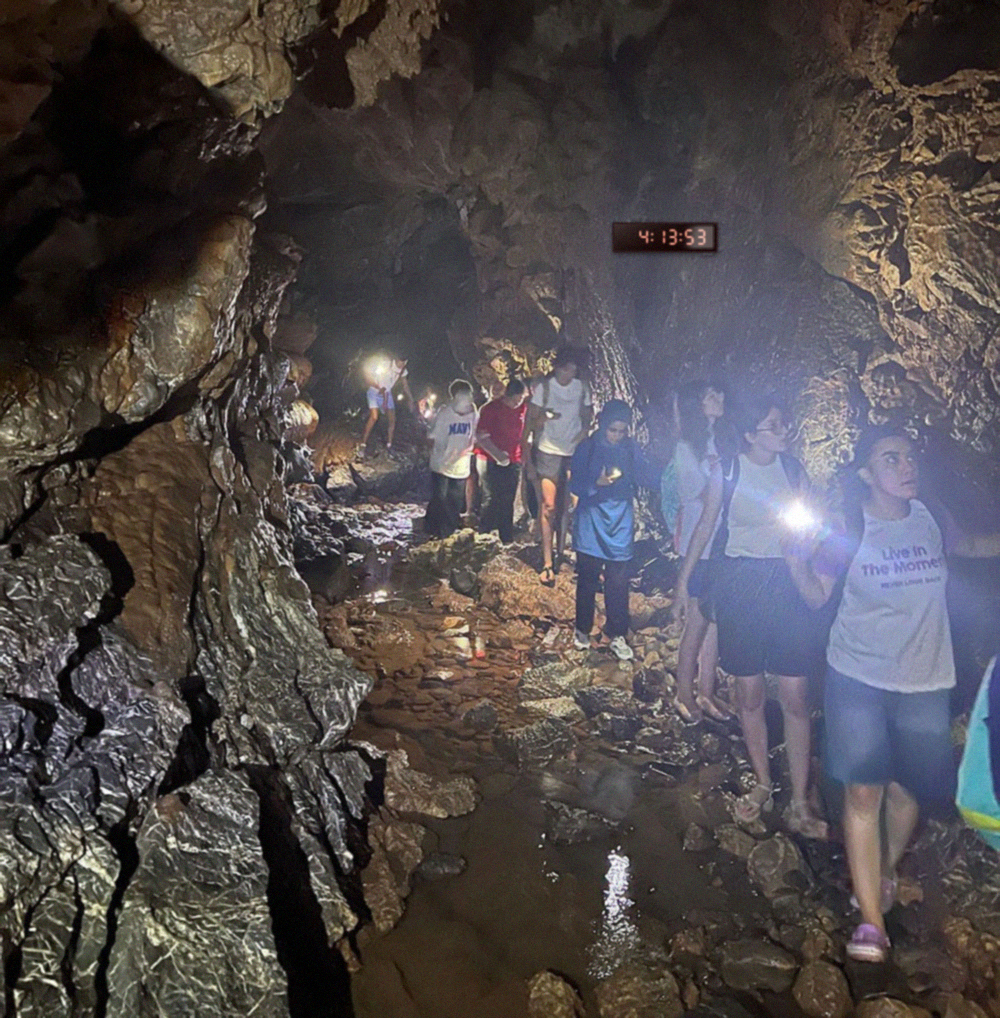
4.13.53
